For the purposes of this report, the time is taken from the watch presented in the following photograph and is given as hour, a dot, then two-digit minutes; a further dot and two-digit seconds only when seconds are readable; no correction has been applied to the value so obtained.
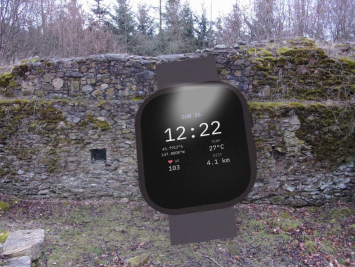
12.22
